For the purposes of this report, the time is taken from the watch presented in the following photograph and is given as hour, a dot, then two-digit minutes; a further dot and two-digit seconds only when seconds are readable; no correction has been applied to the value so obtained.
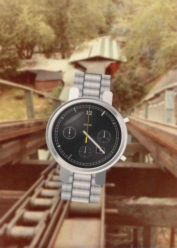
4.22
